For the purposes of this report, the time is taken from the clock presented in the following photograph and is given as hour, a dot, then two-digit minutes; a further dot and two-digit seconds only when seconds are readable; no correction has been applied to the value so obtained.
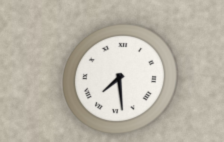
7.28
